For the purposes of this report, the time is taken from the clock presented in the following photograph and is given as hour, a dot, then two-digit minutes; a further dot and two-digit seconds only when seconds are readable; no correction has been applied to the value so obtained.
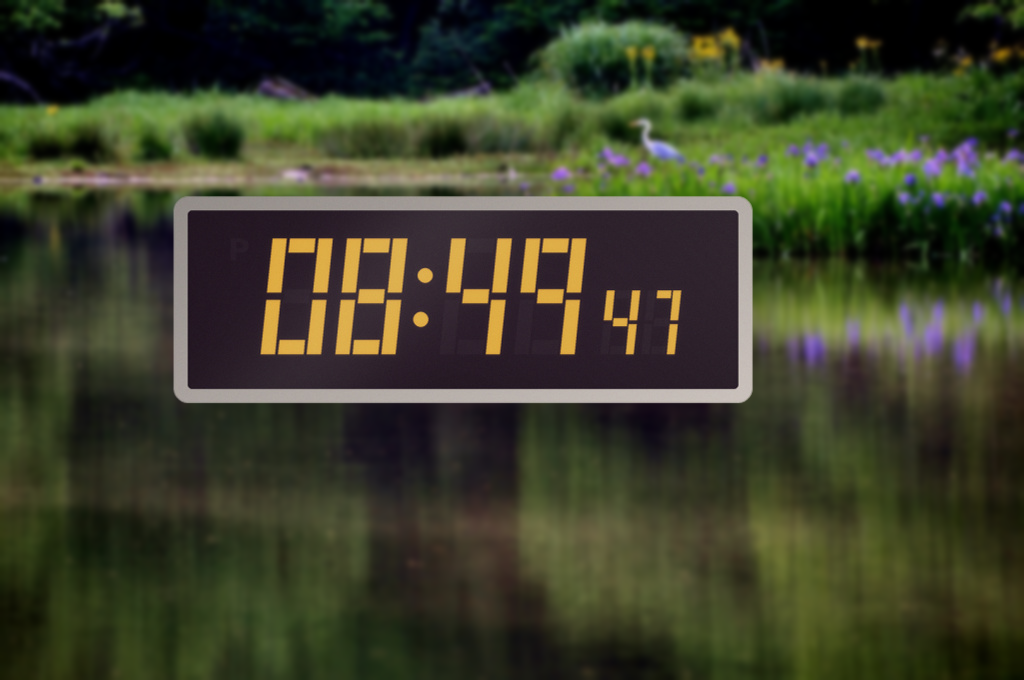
8.49.47
